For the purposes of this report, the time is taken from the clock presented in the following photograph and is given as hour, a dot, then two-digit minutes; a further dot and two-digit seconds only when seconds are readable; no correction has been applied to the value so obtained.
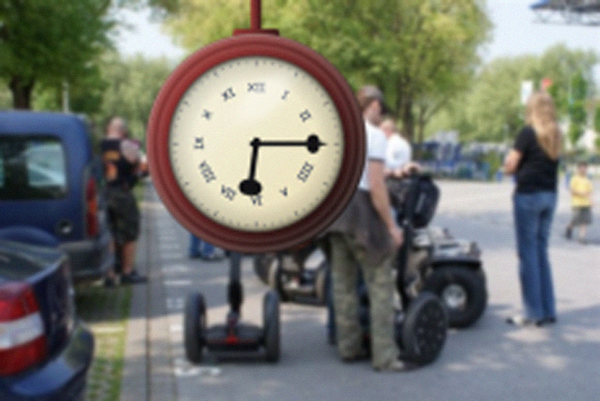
6.15
